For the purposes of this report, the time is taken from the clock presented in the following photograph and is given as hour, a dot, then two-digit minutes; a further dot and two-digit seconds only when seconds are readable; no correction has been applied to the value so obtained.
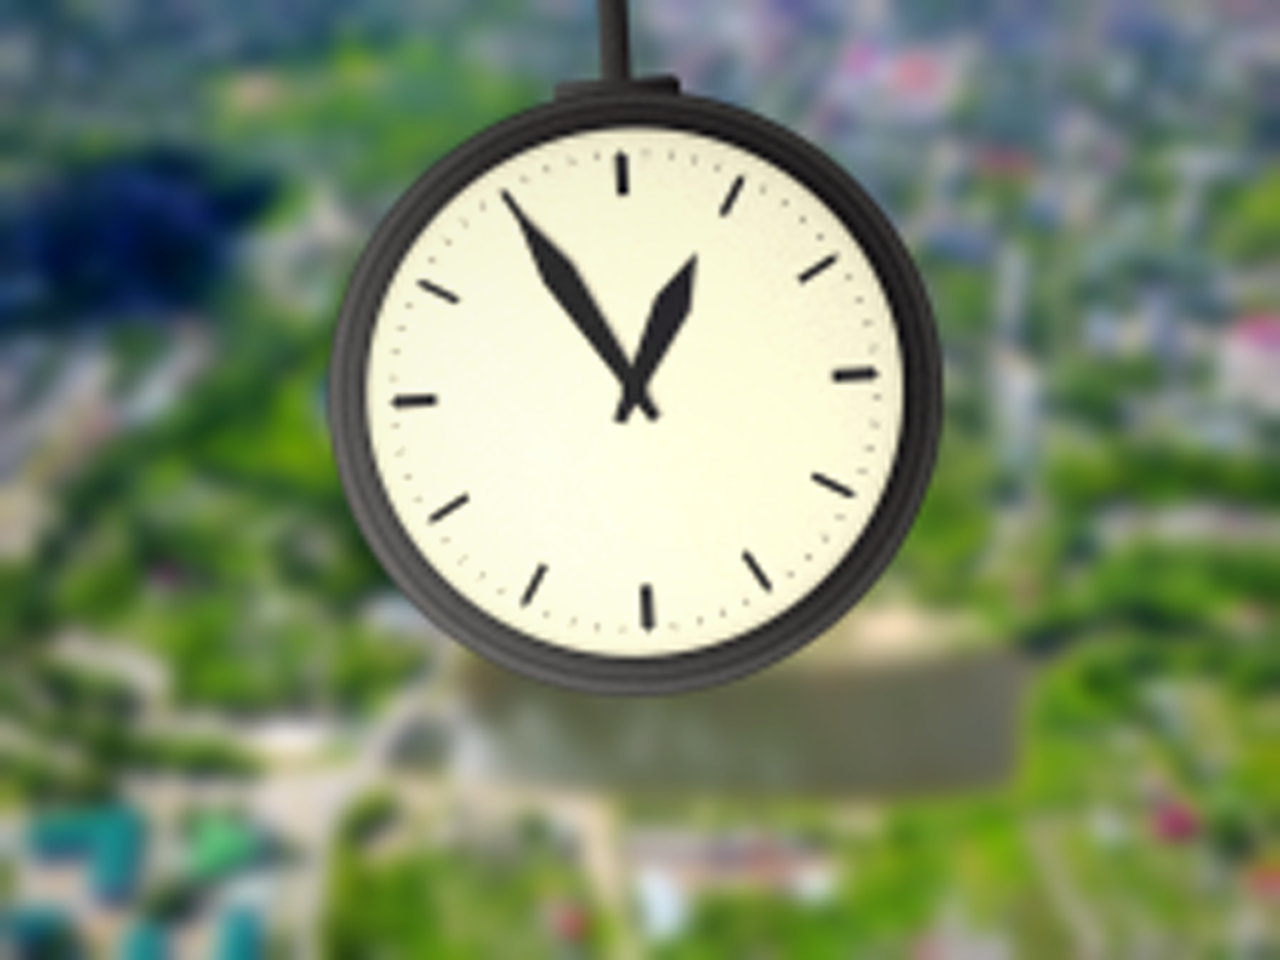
12.55
